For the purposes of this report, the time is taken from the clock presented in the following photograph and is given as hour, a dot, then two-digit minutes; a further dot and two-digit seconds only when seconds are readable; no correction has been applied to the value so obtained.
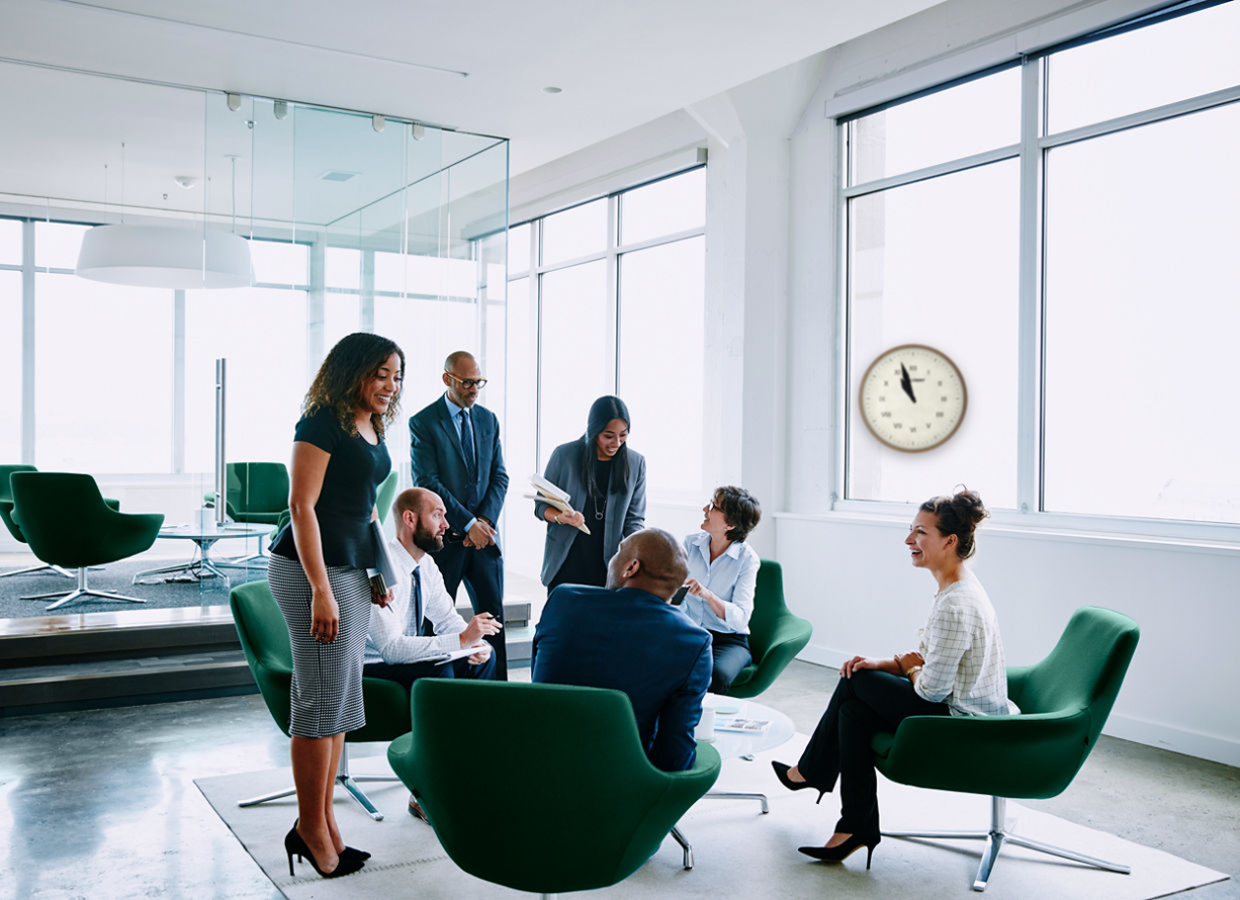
10.57
